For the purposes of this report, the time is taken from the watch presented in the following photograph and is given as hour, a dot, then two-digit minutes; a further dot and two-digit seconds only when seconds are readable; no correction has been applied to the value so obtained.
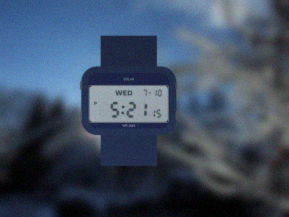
5.21
